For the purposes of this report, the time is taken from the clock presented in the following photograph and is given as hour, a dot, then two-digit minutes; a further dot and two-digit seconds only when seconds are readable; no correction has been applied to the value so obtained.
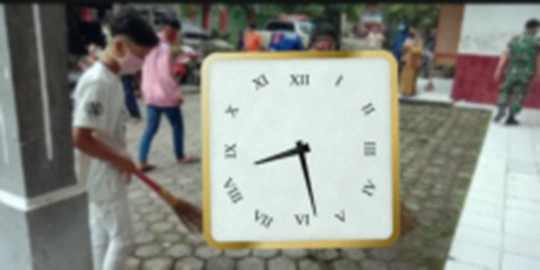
8.28
